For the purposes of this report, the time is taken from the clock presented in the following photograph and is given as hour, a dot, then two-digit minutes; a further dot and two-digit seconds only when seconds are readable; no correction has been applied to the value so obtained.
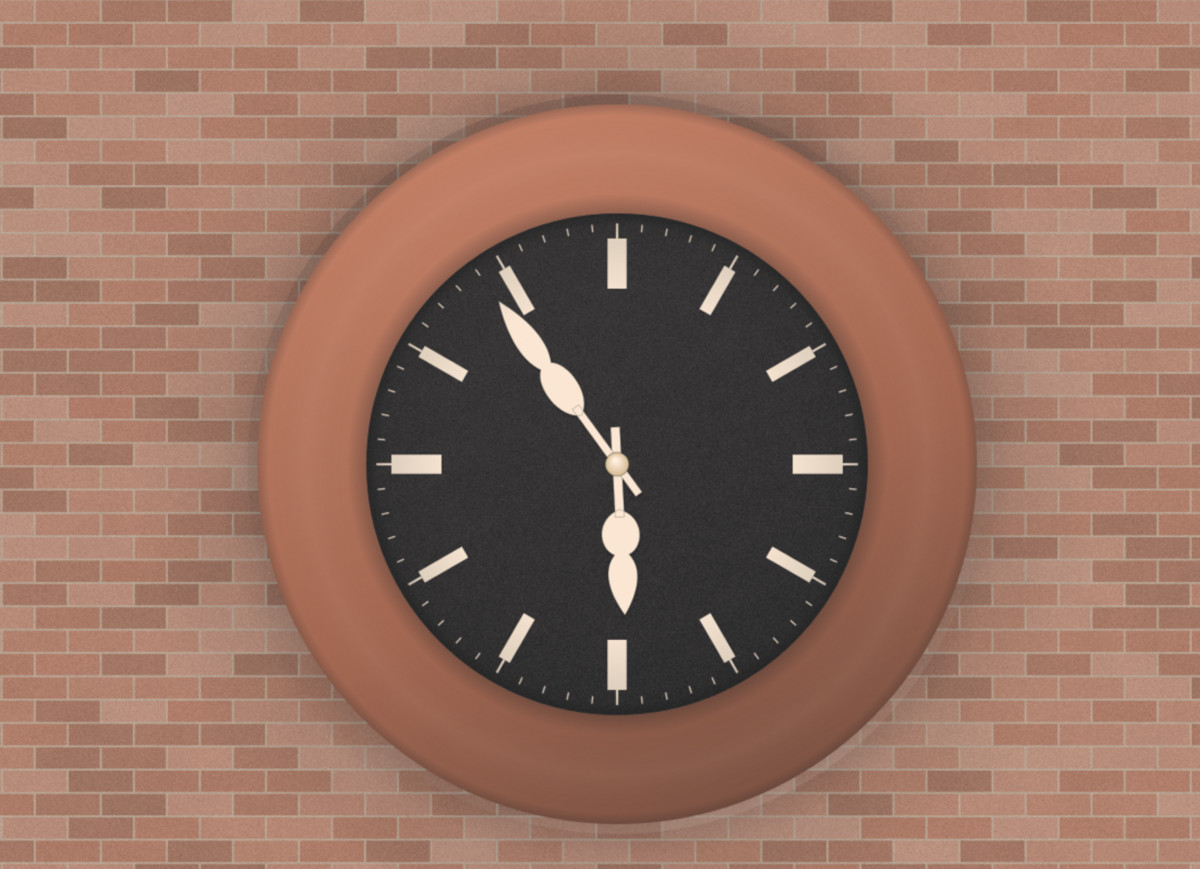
5.54
